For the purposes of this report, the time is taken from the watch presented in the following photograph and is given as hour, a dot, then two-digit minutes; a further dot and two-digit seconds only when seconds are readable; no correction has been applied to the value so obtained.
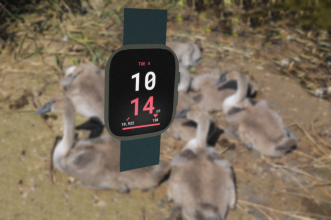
10.14
